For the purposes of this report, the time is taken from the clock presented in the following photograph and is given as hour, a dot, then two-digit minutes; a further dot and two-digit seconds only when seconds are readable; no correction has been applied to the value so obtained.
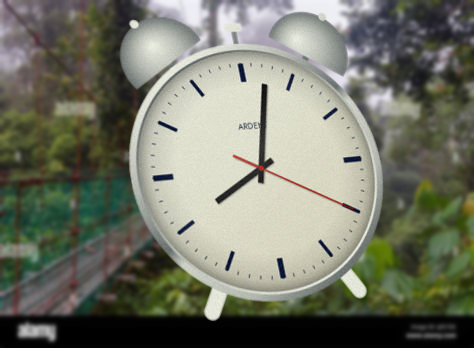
8.02.20
